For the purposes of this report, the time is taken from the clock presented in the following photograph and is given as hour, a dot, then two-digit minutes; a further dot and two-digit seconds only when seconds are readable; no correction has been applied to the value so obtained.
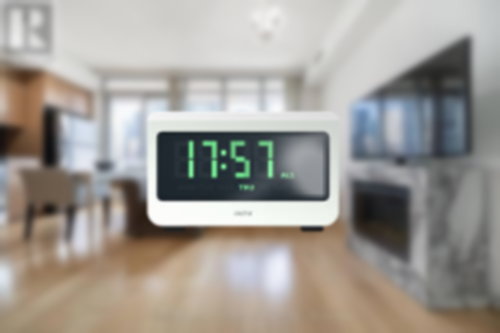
17.57
